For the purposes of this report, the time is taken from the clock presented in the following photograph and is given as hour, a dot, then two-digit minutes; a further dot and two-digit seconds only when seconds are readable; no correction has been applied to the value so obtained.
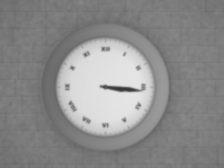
3.16
